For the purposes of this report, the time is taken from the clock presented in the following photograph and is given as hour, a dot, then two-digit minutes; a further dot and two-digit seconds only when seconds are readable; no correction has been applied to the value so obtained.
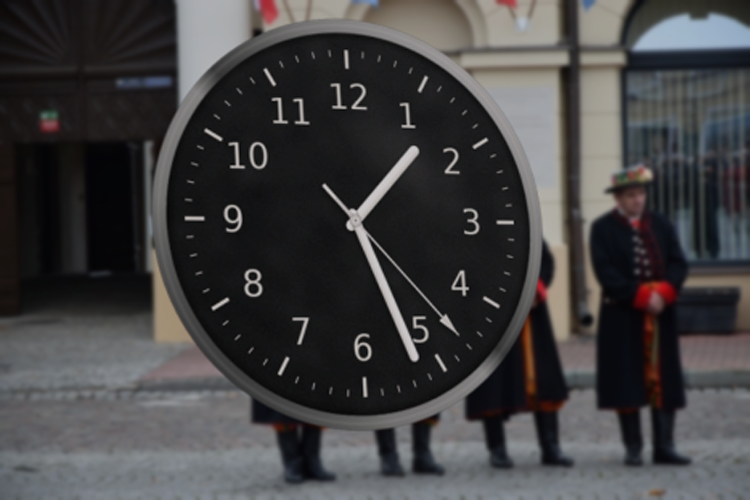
1.26.23
